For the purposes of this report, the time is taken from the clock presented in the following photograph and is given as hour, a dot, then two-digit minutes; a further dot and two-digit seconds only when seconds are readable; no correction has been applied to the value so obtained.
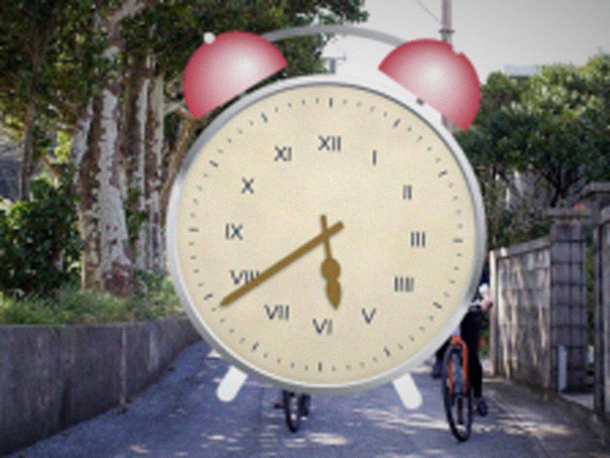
5.39
